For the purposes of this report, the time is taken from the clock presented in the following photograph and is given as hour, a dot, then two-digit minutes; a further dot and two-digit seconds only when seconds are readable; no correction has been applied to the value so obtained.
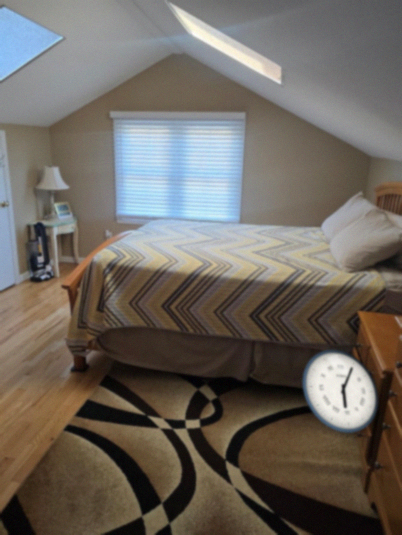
6.05
